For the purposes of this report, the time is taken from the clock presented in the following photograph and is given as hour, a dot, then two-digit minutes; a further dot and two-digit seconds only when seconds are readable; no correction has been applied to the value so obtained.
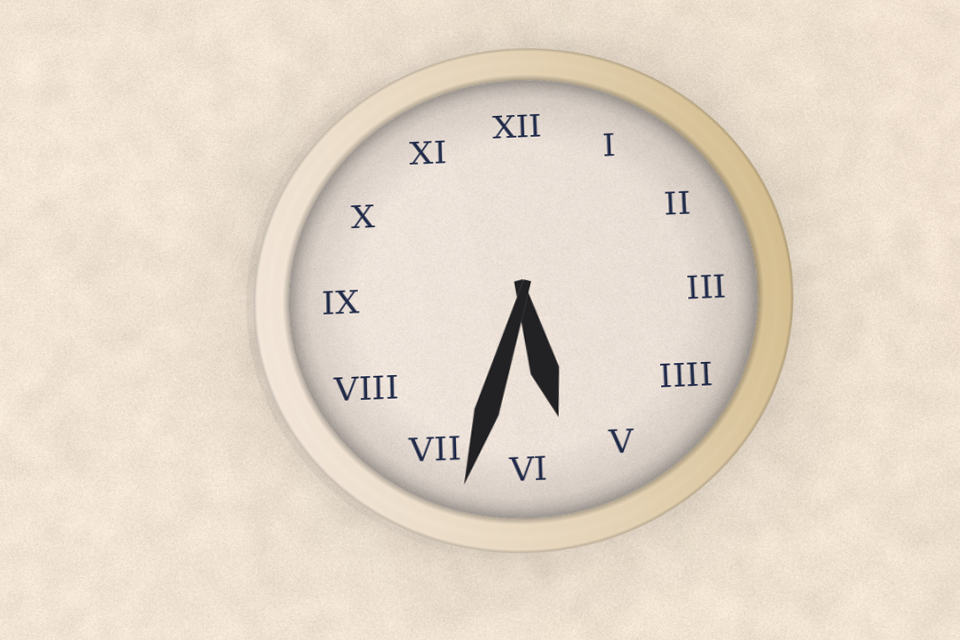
5.33
